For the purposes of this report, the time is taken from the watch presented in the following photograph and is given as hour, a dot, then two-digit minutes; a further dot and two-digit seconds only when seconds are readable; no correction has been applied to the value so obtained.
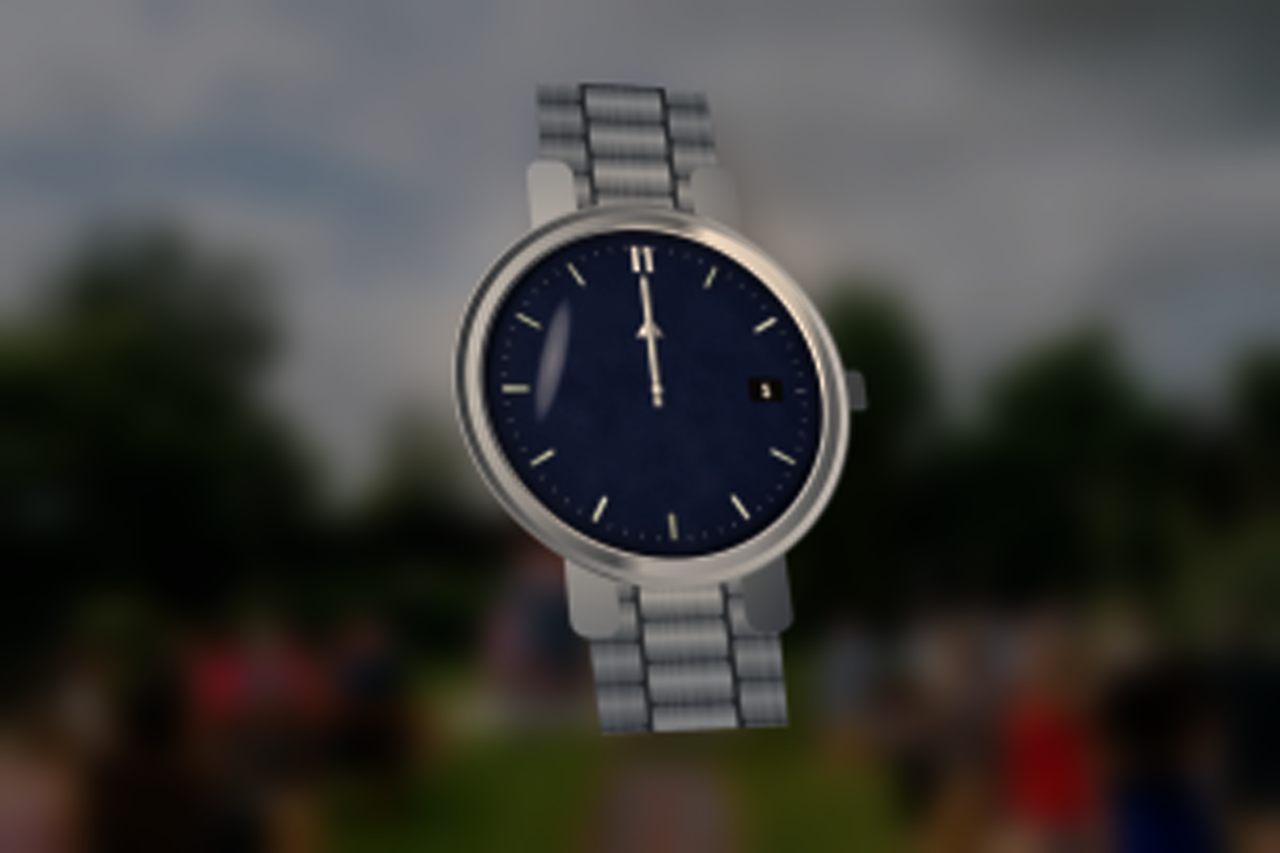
12.00
